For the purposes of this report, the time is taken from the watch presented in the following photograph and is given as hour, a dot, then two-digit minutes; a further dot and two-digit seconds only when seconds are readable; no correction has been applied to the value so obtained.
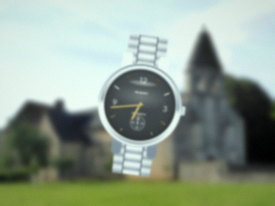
6.43
